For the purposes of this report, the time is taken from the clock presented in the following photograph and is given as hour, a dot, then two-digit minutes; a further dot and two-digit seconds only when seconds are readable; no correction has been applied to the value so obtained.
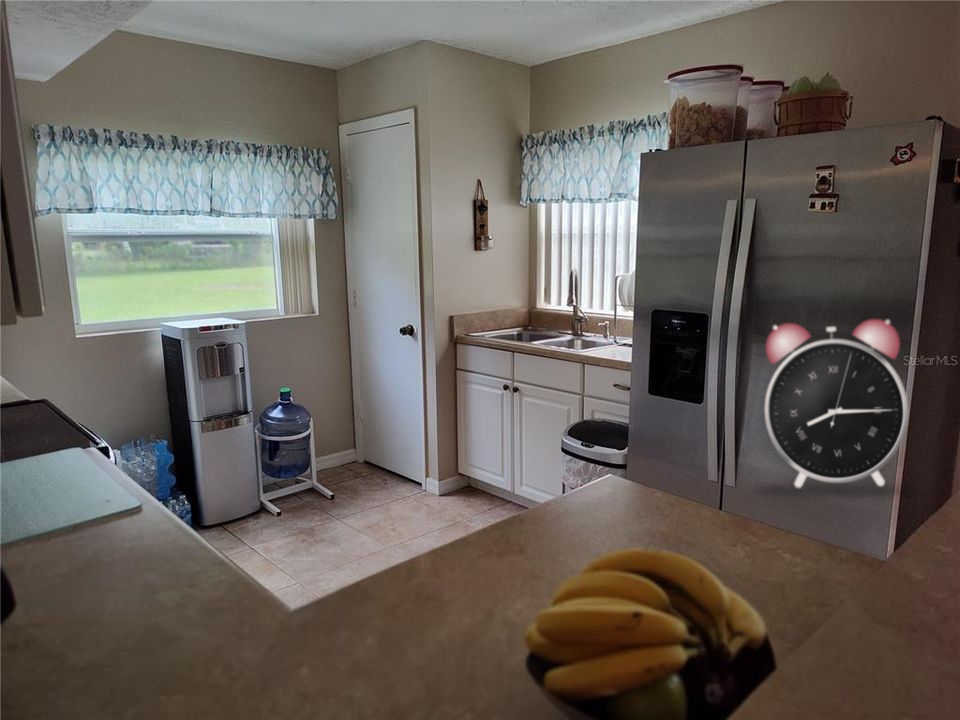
8.15.03
